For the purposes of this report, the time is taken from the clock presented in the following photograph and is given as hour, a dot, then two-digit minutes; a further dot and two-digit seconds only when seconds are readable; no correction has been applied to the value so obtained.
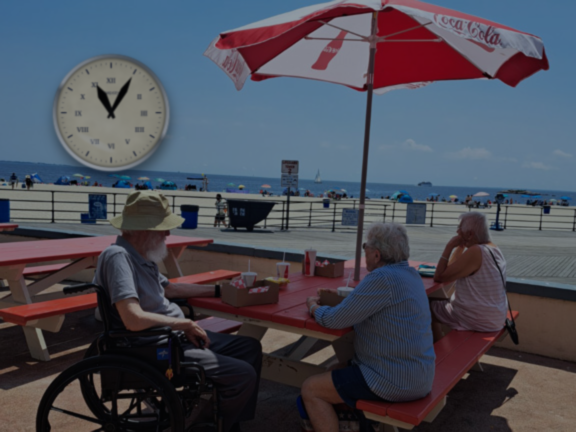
11.05
